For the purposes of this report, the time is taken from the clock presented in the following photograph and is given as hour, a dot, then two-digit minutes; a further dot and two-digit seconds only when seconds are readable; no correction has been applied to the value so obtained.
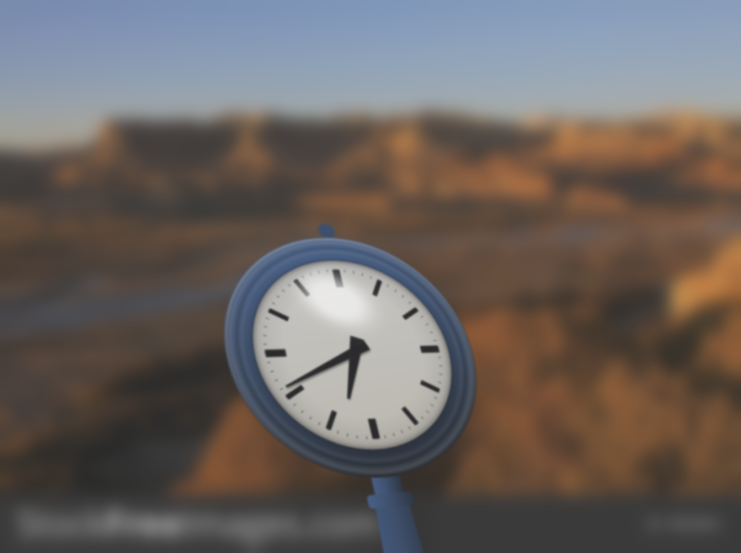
6.41
